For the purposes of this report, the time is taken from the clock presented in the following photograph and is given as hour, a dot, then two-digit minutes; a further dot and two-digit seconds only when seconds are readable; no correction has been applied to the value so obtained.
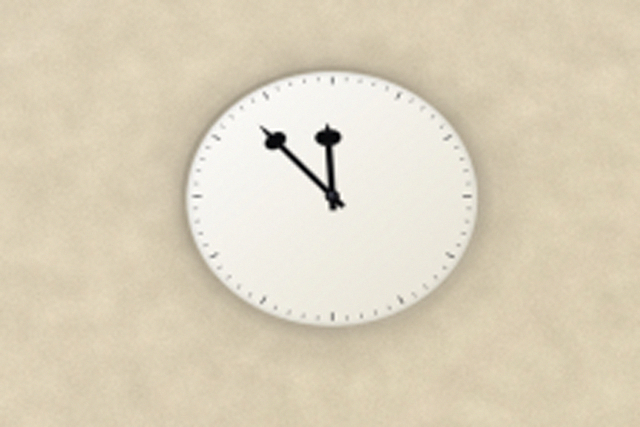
11.53
